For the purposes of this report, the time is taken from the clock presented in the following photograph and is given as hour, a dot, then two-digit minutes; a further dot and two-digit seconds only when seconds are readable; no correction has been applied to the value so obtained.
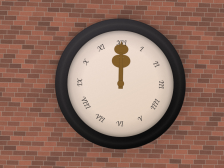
12.00
